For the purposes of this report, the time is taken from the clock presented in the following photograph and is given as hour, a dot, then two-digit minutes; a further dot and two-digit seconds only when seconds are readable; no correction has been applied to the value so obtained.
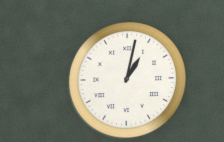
1.02
